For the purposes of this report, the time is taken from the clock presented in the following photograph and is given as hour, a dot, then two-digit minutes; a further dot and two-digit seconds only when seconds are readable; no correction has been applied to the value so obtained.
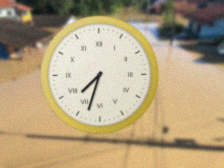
7.33
